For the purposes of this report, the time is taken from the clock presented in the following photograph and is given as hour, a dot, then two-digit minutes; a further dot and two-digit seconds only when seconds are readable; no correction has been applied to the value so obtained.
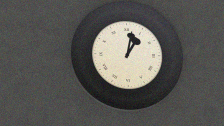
1.02
